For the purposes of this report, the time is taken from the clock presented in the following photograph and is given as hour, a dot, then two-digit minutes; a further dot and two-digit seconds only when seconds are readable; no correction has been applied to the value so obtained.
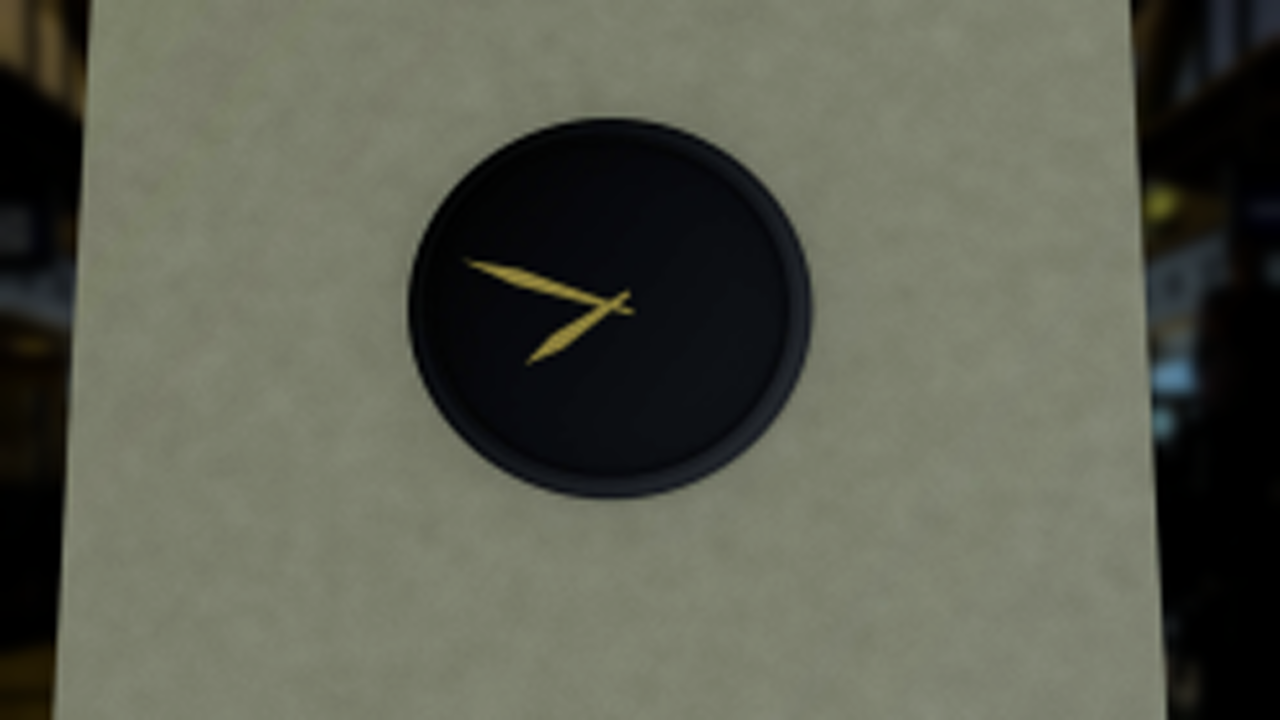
7.48
